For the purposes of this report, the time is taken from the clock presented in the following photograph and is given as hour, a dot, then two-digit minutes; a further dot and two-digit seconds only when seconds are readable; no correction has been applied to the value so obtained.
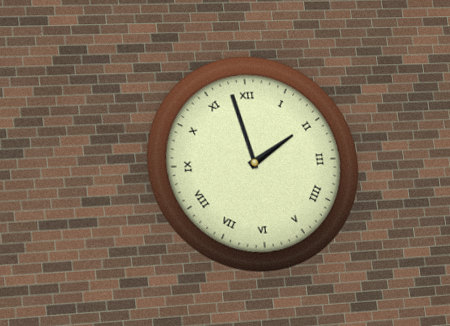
1.58
